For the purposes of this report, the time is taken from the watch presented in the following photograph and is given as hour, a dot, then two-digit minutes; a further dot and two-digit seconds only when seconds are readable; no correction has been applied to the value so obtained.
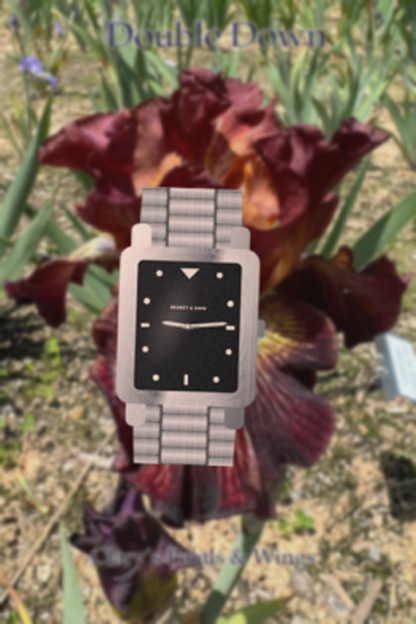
9.14
